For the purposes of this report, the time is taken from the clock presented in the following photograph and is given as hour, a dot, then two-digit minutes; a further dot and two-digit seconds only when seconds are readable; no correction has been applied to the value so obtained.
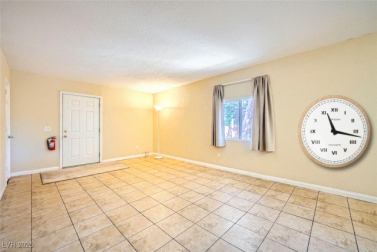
11.17
